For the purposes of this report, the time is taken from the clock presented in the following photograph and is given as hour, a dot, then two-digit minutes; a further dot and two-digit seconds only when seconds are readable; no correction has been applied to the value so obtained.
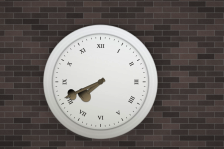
7.41
